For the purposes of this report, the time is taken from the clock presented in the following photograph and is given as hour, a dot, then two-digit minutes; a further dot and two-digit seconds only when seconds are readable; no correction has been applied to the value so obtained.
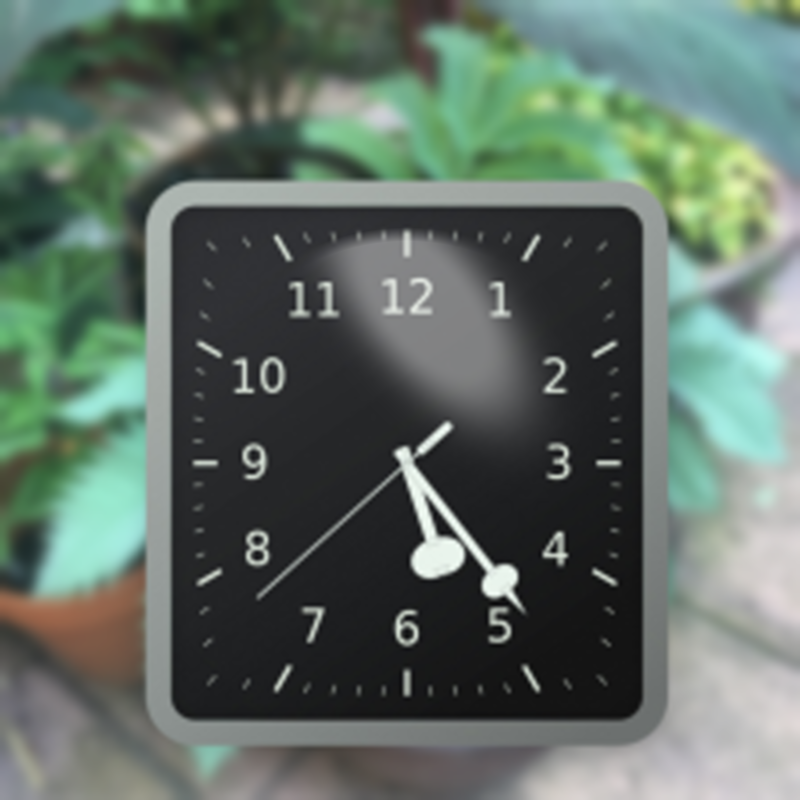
5.23.38
